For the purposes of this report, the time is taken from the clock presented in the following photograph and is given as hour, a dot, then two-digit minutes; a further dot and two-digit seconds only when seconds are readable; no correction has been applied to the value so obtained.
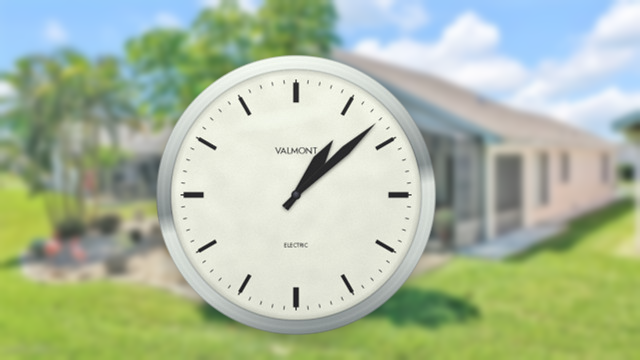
1.08
